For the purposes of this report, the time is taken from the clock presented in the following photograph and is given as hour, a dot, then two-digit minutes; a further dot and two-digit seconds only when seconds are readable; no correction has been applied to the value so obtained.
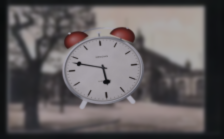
5.48
